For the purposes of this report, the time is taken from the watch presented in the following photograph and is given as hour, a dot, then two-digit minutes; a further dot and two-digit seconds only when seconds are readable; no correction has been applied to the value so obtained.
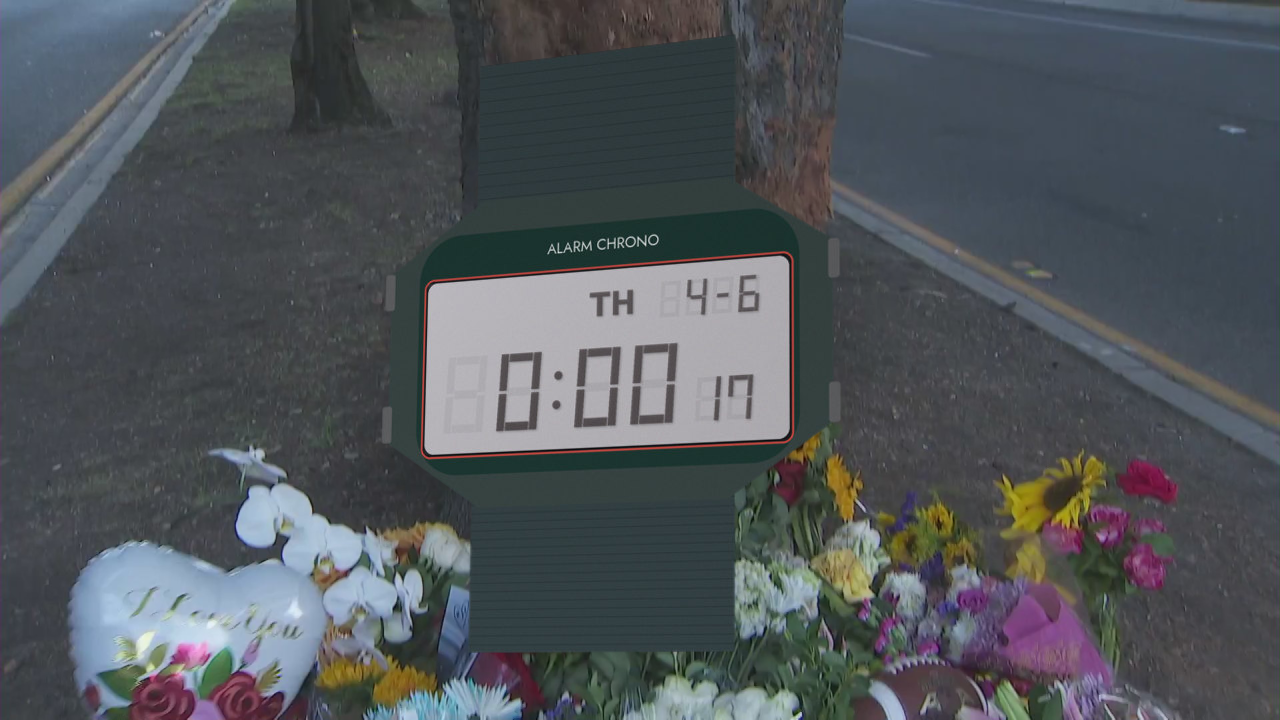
0.00.17
